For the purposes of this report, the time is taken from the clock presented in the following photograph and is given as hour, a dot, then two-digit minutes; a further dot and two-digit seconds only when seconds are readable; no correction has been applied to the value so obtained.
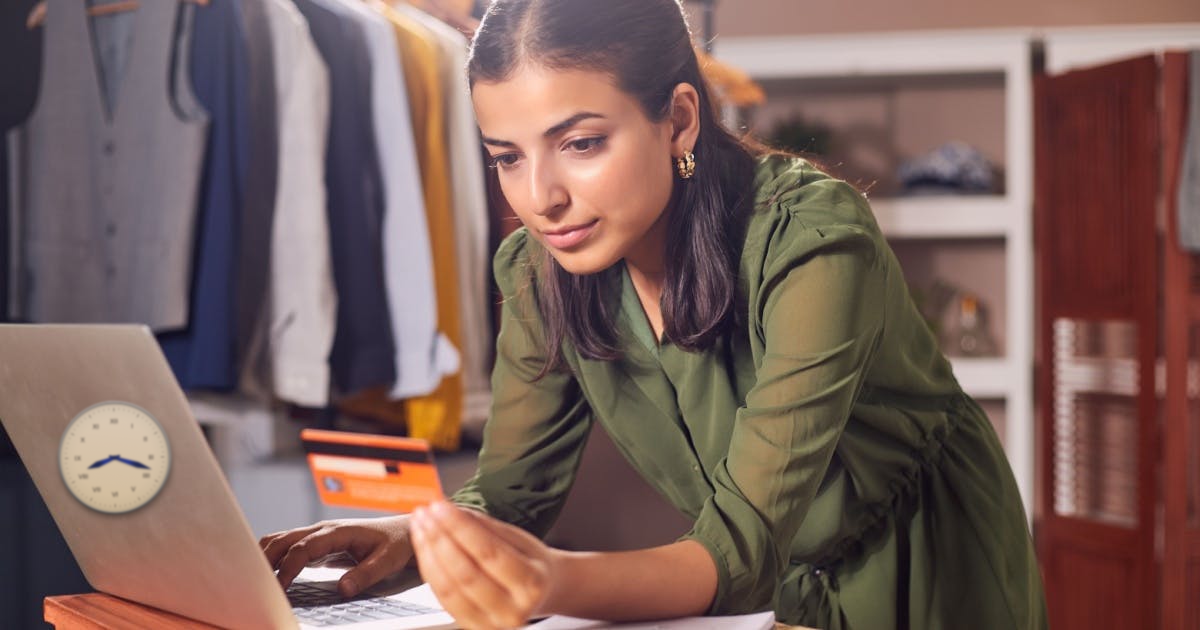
8.18
